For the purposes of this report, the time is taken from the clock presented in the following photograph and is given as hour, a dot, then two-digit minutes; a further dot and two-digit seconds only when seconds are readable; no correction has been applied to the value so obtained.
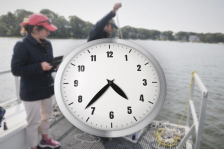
4.37
